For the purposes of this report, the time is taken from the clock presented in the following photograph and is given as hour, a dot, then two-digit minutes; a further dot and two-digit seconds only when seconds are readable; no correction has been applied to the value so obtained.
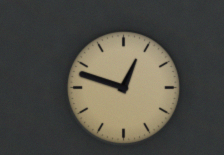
12.48
